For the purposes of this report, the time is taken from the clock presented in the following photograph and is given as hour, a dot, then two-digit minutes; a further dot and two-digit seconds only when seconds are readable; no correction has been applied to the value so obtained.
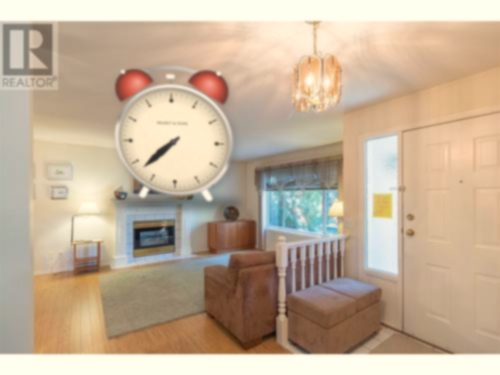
7.38
